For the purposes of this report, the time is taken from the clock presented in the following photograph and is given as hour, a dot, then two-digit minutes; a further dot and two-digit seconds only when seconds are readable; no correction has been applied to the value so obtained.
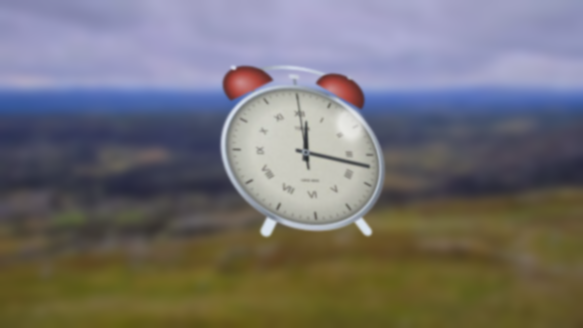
12.17.00
